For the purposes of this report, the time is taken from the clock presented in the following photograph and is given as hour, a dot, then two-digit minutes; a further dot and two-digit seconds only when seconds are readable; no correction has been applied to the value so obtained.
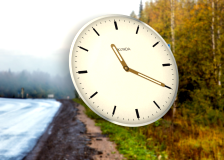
11.20
